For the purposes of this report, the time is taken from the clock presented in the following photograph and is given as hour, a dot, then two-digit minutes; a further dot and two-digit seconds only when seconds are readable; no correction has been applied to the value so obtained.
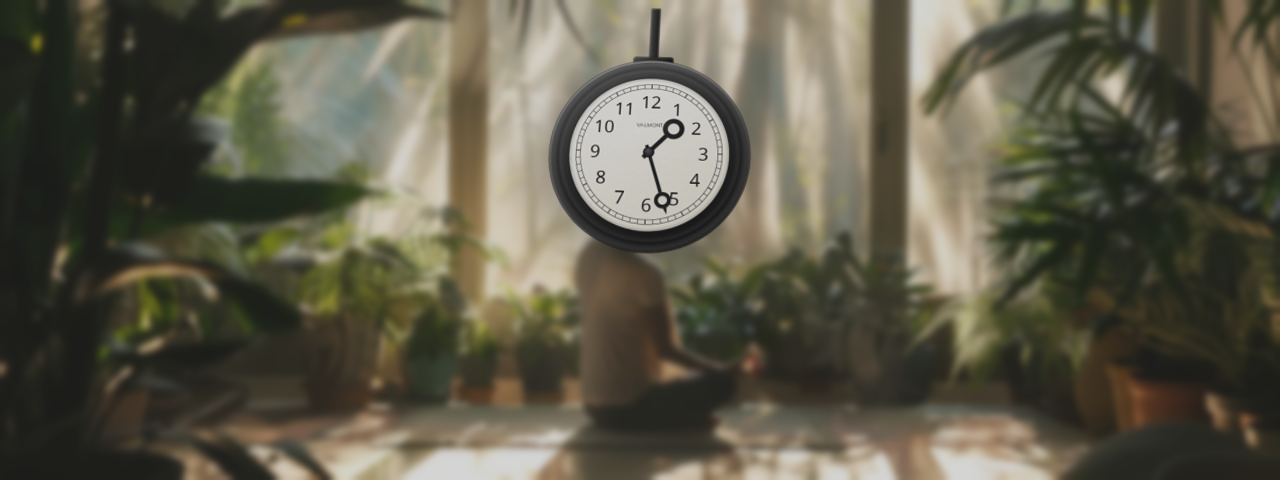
1.27
